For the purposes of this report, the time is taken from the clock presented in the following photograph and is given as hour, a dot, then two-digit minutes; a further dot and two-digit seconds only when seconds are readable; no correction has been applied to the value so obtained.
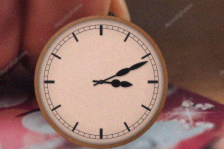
3.11
